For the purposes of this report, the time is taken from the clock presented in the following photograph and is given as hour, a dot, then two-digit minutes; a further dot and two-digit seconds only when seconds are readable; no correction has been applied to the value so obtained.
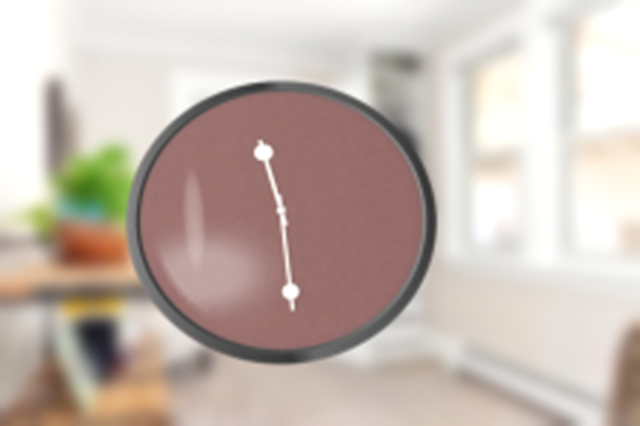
11.29
